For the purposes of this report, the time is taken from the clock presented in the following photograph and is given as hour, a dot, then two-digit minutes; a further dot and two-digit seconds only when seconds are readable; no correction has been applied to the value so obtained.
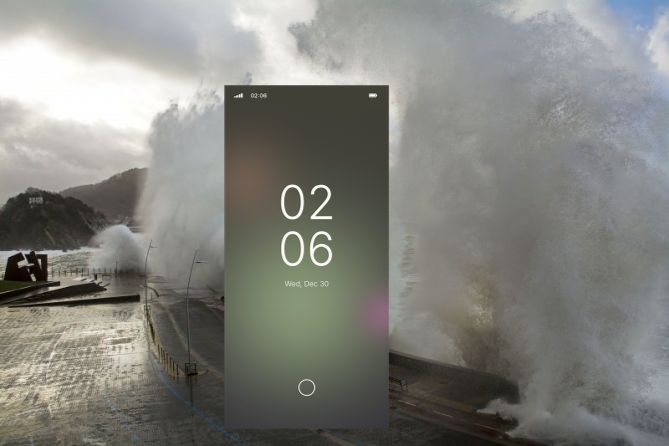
2.06
